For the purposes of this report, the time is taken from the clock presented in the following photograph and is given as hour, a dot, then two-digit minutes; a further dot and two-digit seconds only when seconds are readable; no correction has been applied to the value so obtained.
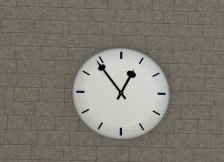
12.54
